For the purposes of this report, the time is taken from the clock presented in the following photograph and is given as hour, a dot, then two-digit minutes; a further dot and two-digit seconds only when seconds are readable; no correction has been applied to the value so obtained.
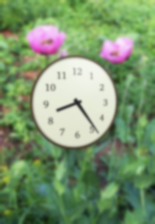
8.24
